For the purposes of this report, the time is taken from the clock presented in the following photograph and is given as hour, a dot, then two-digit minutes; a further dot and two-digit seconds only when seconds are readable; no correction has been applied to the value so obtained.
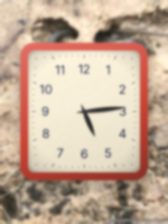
5.14
